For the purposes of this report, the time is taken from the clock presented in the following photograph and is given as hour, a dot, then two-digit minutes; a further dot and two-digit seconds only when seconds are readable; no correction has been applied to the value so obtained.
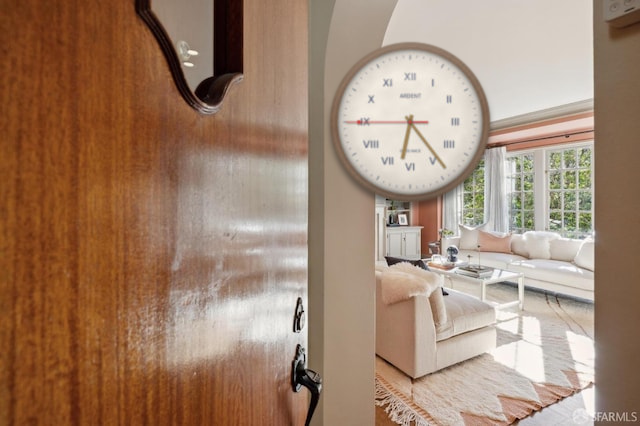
6.23.45
